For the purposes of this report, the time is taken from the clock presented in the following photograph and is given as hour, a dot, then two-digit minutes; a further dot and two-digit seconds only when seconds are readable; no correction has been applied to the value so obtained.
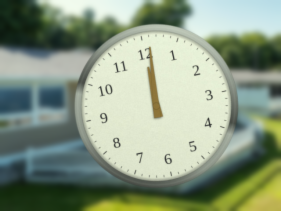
12.01
